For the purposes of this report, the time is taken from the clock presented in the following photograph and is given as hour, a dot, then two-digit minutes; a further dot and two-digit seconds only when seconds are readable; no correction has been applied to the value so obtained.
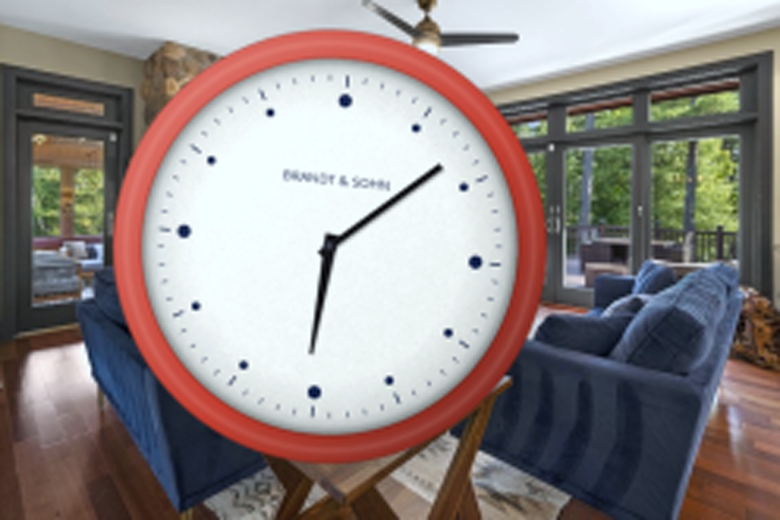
6.08
